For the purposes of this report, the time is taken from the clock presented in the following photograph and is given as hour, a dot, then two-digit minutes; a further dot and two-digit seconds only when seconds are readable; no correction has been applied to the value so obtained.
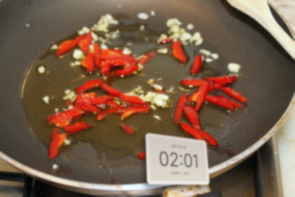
2.01
